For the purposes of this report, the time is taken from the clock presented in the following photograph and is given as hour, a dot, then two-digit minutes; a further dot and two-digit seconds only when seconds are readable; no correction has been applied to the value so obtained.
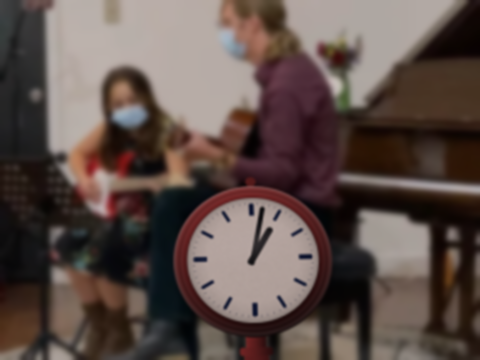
1.02
